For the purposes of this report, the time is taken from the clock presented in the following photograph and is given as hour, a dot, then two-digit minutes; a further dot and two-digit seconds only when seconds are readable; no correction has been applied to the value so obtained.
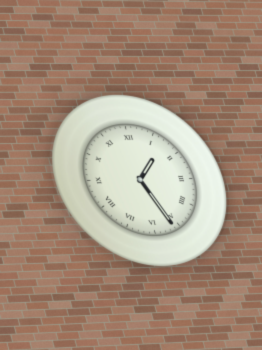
1.26
